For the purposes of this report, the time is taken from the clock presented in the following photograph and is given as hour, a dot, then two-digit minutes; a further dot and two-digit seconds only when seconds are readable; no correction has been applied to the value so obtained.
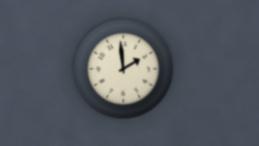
1.59
